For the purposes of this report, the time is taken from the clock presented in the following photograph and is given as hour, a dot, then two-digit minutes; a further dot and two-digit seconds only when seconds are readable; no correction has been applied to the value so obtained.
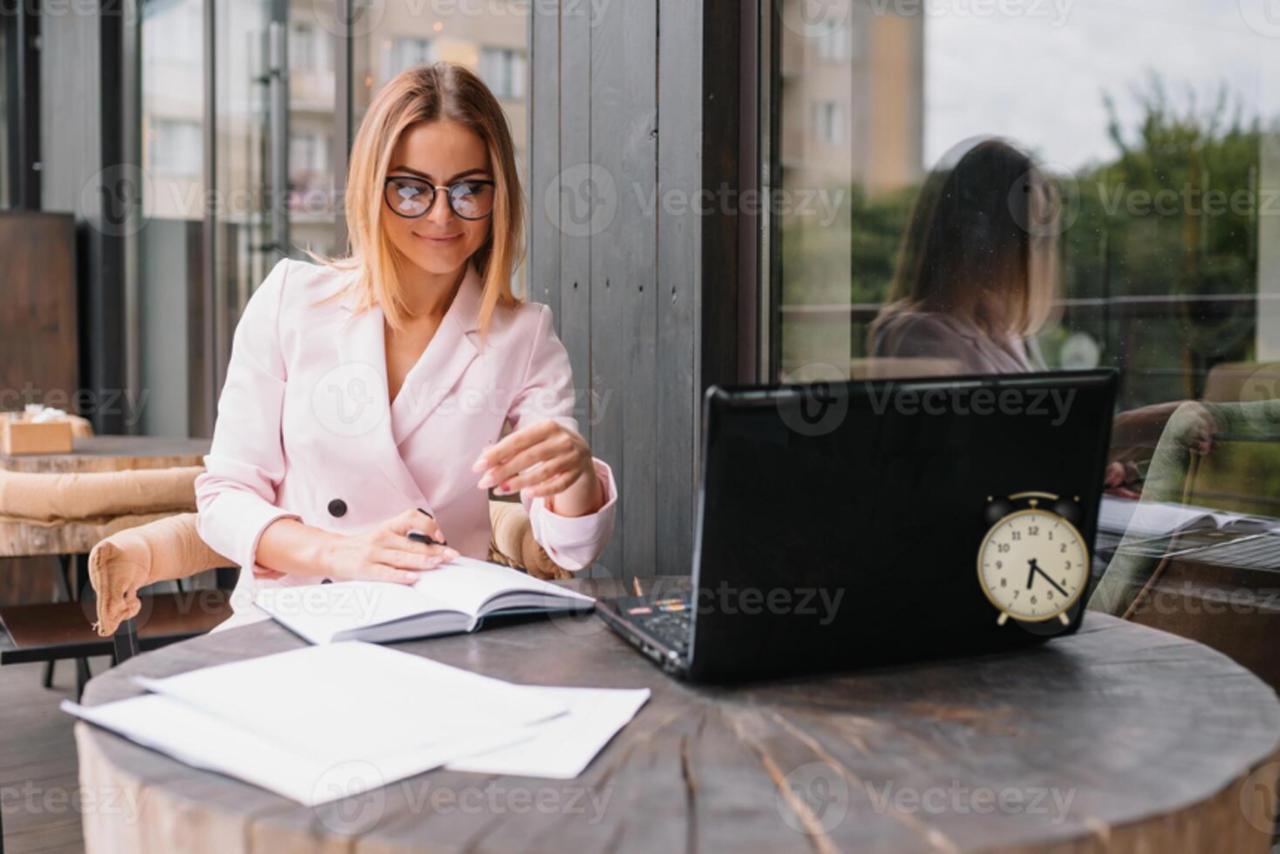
6.22
